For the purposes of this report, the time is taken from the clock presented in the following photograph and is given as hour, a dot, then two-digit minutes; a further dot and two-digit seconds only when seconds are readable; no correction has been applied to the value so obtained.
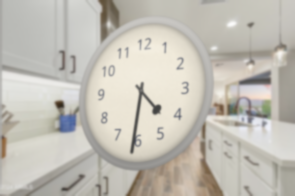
4.31
